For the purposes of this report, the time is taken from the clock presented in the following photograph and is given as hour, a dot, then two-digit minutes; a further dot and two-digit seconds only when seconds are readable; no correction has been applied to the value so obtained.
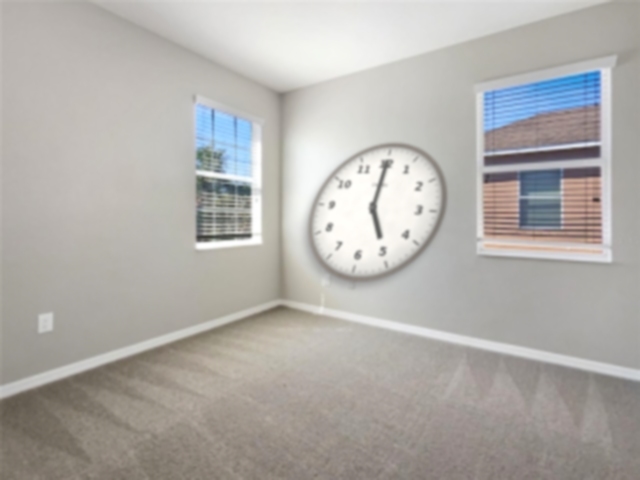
5.00
